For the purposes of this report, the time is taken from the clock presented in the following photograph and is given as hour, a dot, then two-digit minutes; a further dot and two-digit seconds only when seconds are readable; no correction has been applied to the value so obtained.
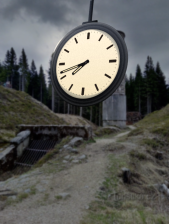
7.42
